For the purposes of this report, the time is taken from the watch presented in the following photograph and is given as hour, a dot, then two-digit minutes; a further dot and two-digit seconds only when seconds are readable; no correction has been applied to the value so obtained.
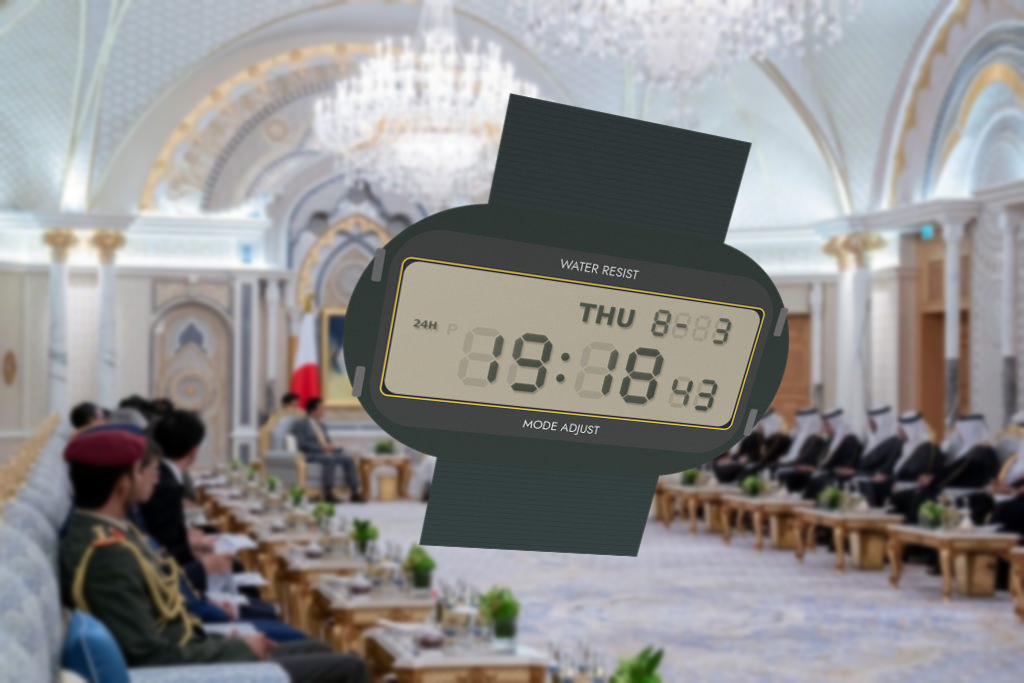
19.18.43
